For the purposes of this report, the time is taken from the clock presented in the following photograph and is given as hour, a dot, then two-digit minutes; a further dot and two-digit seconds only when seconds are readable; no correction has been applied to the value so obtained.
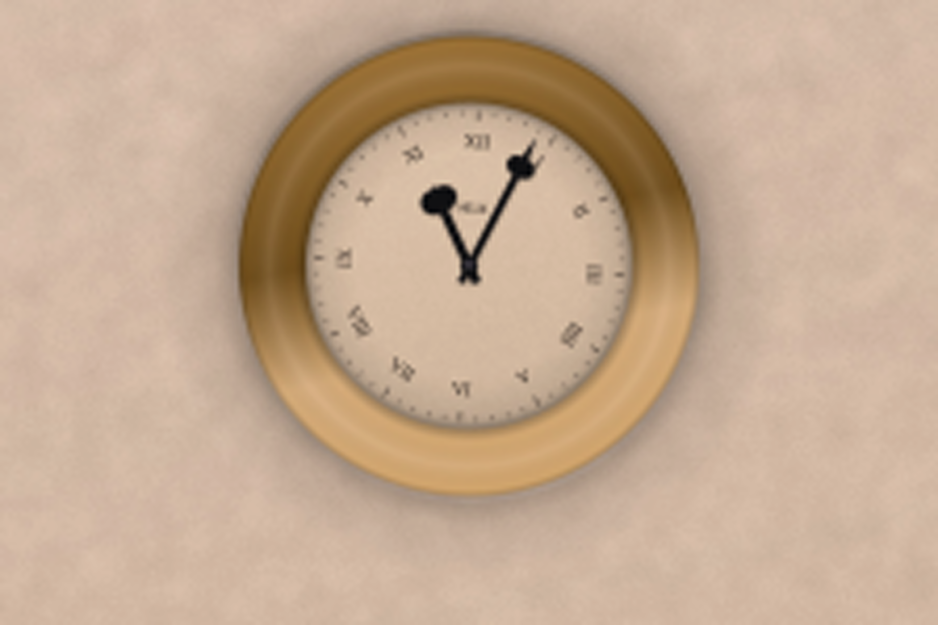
11.04
